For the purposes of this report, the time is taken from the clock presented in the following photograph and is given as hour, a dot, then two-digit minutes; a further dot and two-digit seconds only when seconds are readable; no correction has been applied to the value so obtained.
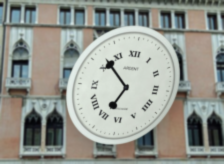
6.52
